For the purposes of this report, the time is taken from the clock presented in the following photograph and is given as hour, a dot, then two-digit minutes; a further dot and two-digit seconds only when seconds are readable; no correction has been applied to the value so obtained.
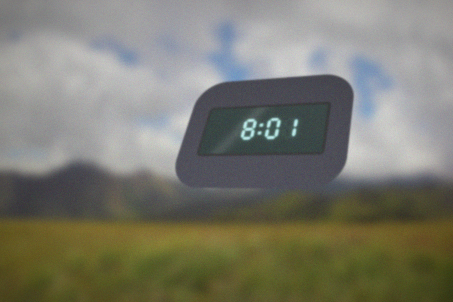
8.01
